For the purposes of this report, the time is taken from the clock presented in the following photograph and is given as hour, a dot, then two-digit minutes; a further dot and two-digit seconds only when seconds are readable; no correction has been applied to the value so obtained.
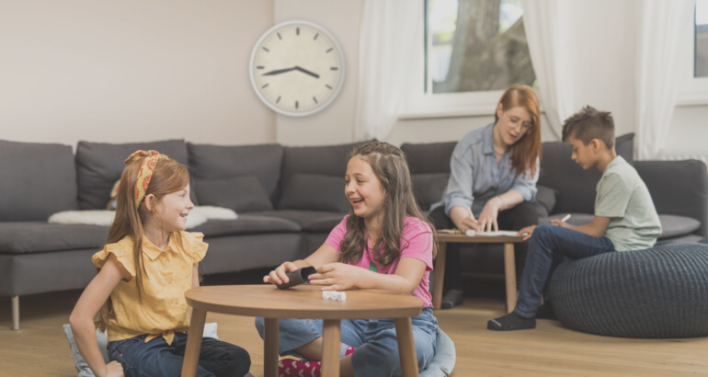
3.43
